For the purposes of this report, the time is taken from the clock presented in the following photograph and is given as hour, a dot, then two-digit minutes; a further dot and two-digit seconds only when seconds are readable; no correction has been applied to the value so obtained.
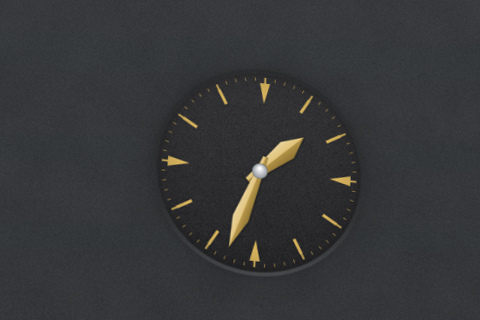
1.33
